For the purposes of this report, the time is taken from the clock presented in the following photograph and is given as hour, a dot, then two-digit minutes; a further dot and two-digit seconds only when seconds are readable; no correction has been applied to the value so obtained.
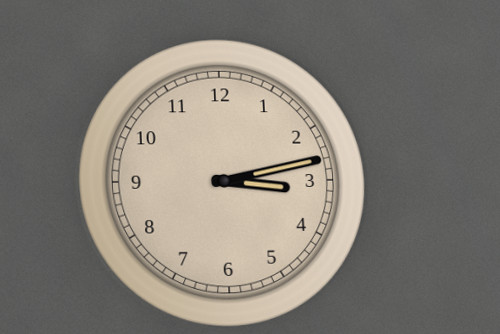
3.13
